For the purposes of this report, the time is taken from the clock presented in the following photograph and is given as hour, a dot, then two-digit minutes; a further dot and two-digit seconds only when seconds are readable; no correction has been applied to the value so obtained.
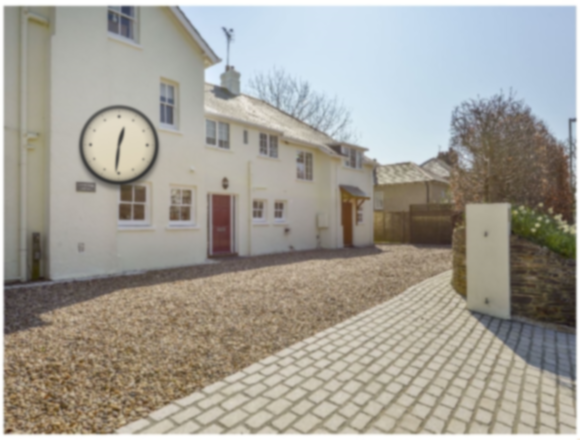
12.31
